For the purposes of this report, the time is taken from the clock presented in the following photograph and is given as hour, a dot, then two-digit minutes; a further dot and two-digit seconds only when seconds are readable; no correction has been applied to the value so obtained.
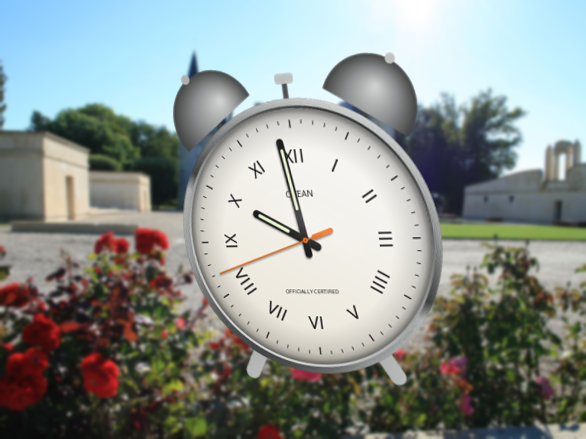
9.58.42
